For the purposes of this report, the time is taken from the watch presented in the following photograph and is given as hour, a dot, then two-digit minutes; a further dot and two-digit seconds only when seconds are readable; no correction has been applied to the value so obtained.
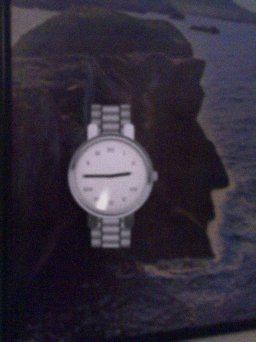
2.45
